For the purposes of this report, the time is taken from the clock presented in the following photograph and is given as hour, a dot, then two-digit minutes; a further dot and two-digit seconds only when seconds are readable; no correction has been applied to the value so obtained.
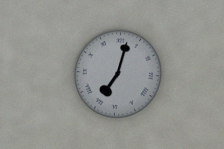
7.02
